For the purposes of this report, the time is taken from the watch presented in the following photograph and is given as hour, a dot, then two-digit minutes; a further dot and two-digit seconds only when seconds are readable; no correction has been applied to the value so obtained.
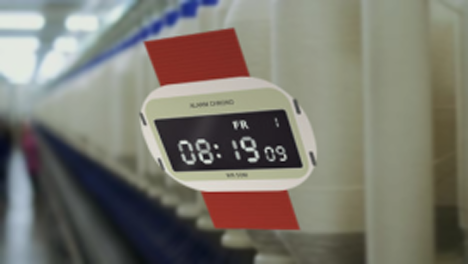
8.19.09
